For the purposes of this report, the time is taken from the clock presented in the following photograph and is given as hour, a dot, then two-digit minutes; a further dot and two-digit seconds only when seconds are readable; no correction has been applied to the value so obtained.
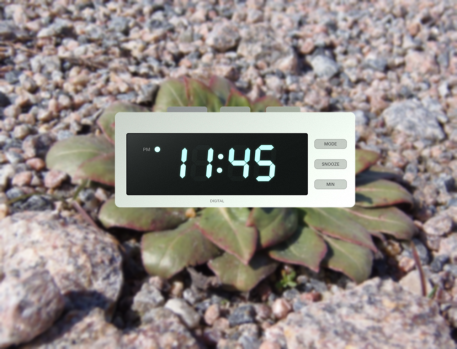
11.45
